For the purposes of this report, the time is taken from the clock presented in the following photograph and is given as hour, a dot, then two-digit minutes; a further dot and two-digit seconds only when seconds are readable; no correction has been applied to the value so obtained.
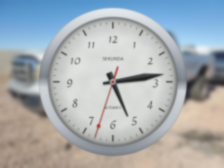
5.13.33
